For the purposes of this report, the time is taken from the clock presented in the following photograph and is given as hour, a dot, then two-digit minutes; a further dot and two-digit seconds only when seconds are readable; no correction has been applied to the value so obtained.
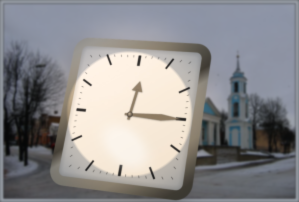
12.15
